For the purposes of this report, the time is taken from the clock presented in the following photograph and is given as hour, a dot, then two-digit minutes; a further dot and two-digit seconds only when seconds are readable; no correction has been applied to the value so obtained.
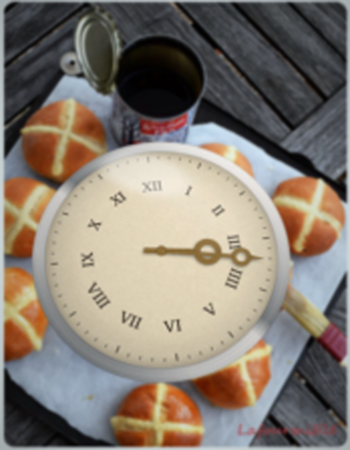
3.17
